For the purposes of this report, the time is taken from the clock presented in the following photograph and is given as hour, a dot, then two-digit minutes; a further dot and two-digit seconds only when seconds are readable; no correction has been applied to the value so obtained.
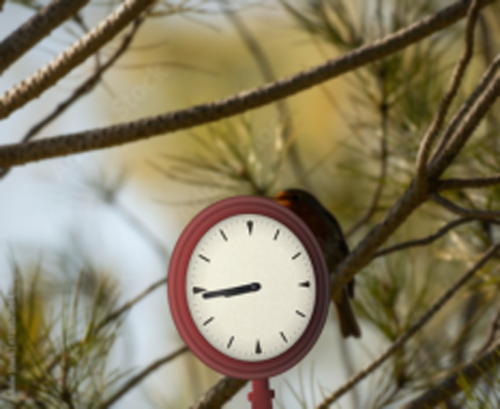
8.44
